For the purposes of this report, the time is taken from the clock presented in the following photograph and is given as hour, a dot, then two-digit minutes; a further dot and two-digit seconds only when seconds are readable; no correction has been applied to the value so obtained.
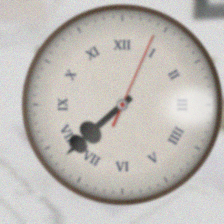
7.38.04
